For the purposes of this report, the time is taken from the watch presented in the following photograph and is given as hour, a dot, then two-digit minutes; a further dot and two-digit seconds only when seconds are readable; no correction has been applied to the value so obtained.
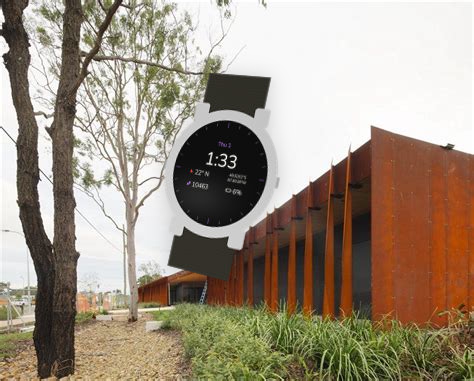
1.33
